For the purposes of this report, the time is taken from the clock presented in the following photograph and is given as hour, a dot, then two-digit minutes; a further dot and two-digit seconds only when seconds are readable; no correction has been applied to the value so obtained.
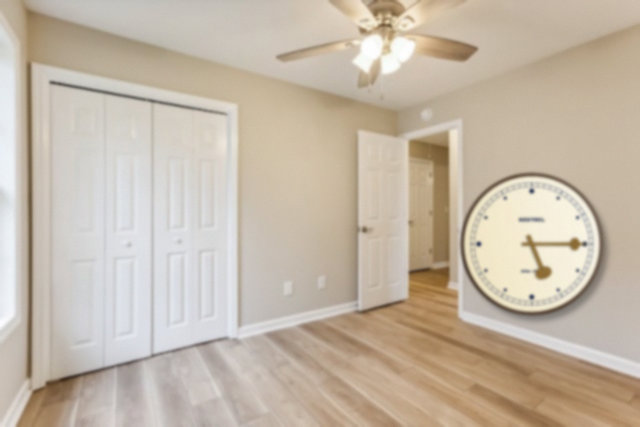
5.15
